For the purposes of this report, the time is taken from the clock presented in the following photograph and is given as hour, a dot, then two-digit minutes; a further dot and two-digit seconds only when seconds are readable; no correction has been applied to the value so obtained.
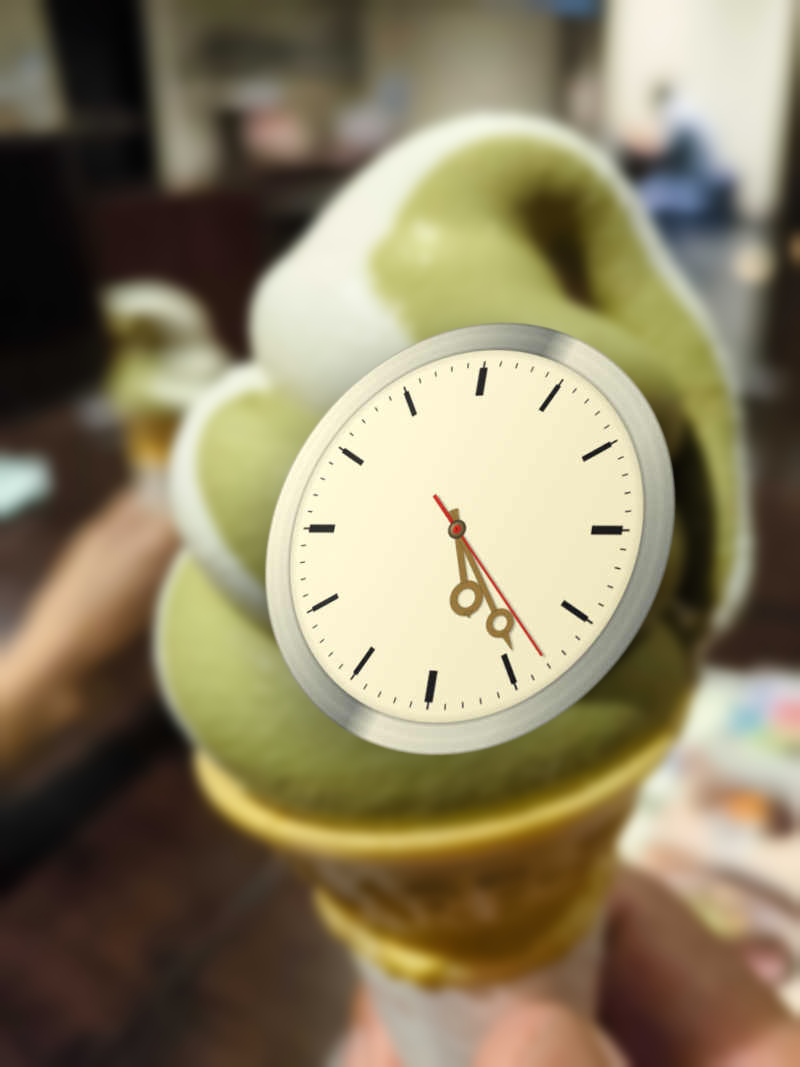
5.24.23
